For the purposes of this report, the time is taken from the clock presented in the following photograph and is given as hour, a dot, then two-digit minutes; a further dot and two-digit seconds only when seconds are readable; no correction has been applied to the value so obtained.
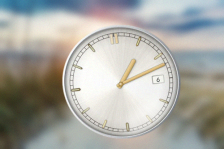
1.12
